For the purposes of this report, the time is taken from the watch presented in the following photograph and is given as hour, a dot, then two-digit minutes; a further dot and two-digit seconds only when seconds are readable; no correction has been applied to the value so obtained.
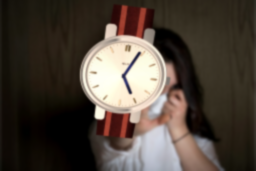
5.04
